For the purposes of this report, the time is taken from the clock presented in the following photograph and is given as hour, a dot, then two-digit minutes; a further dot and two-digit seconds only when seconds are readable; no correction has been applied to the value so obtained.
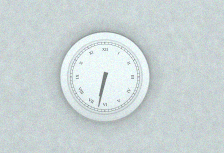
6.32
